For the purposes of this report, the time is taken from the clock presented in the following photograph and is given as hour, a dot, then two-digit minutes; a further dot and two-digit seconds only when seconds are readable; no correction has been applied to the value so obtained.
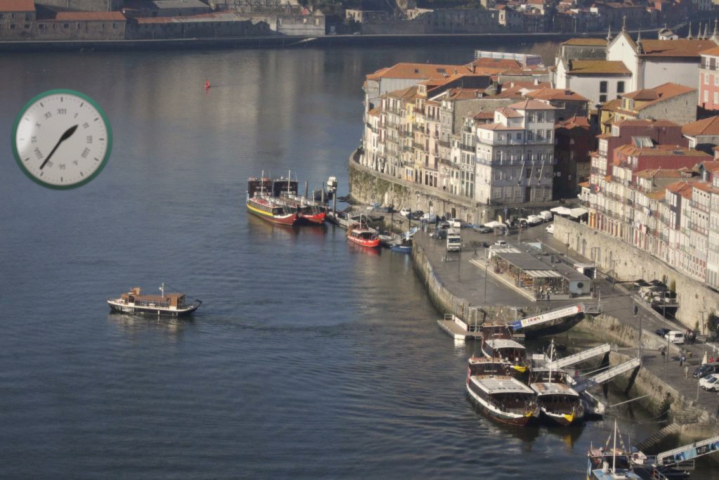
1.36
